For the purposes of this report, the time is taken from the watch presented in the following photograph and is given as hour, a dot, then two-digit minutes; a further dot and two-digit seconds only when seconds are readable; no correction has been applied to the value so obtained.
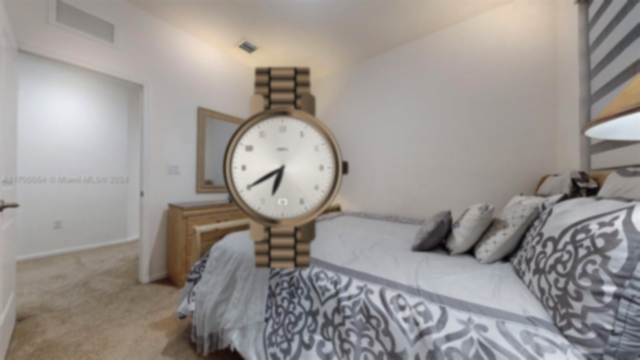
6.40
